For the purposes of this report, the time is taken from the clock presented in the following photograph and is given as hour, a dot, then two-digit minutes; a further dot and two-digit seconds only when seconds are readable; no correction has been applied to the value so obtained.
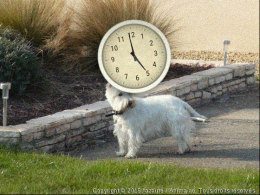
4.59
